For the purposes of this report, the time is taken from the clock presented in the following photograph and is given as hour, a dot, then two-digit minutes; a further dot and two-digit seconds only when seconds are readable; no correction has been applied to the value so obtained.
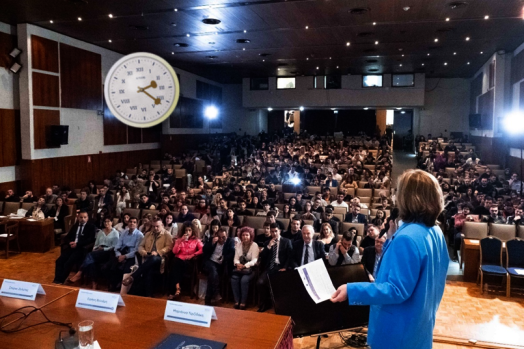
2.22
